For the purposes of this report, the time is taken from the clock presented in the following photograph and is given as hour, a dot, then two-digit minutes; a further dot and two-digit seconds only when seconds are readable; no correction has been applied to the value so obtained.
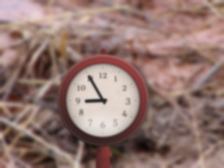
8.55
